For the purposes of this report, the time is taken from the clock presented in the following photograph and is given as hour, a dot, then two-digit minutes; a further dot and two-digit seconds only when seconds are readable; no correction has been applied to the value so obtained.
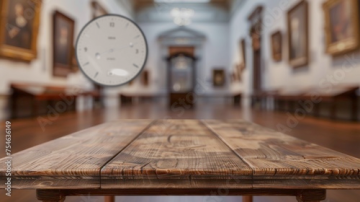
8.12
